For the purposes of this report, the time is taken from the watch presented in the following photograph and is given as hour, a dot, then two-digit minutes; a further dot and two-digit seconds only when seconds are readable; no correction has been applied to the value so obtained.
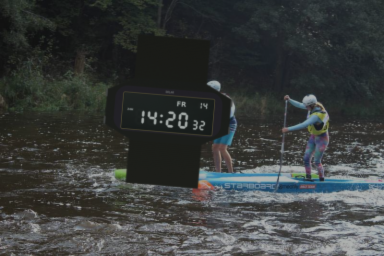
14.20.32
